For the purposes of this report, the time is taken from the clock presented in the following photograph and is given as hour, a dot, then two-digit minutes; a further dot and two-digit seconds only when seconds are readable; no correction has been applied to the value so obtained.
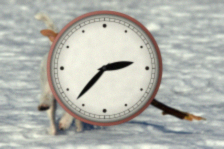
2.37
